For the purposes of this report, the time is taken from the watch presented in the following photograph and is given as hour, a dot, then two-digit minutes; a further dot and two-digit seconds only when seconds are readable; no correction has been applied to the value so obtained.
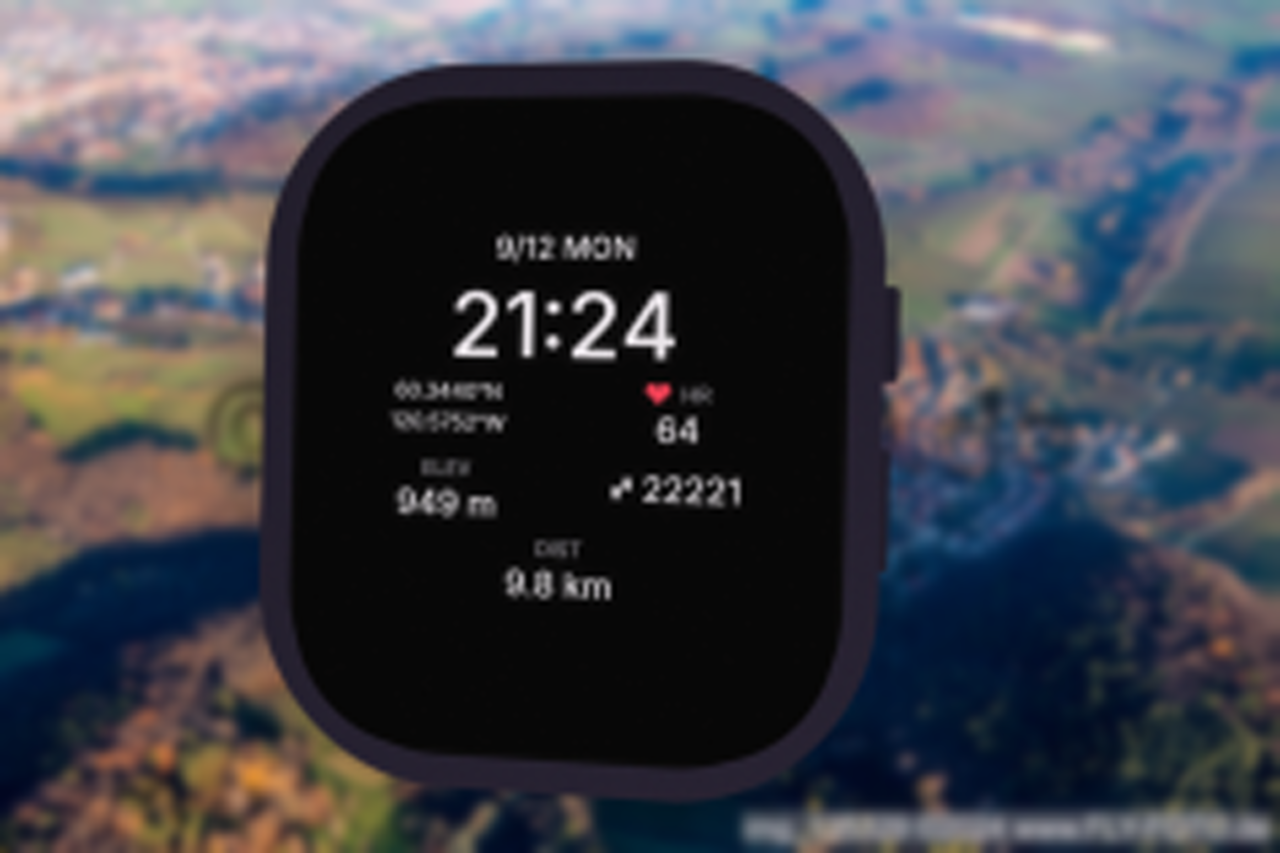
21.24
